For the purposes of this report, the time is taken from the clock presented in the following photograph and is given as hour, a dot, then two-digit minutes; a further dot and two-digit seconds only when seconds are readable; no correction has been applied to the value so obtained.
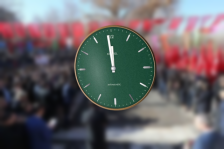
11.59
